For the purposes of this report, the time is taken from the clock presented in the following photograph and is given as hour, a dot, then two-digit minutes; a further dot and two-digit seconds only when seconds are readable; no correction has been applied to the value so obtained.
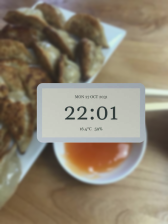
22.01
